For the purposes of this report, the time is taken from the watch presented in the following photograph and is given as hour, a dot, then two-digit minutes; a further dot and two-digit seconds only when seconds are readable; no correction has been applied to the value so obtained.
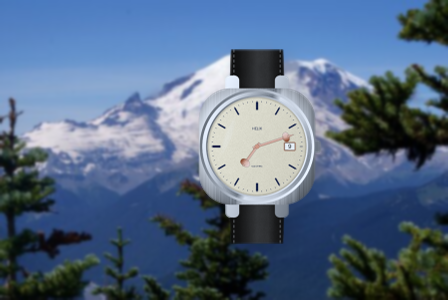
7.12
